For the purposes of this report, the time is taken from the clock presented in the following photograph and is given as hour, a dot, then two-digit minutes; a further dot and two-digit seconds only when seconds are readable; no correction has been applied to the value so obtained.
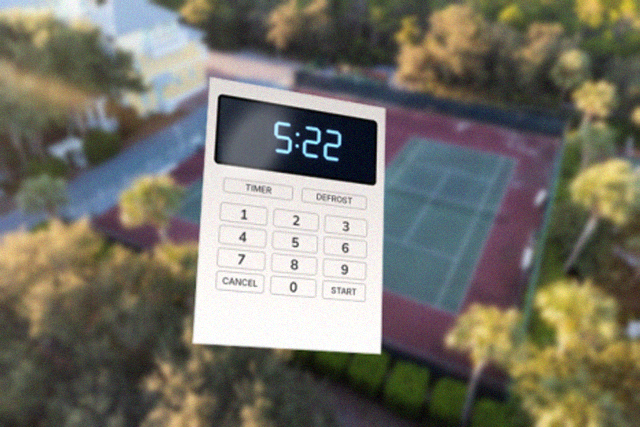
5.22
